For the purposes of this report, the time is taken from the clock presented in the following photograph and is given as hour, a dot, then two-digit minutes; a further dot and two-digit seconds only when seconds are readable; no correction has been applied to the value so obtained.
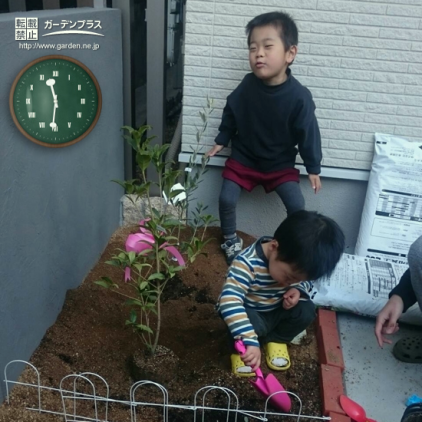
11.31
